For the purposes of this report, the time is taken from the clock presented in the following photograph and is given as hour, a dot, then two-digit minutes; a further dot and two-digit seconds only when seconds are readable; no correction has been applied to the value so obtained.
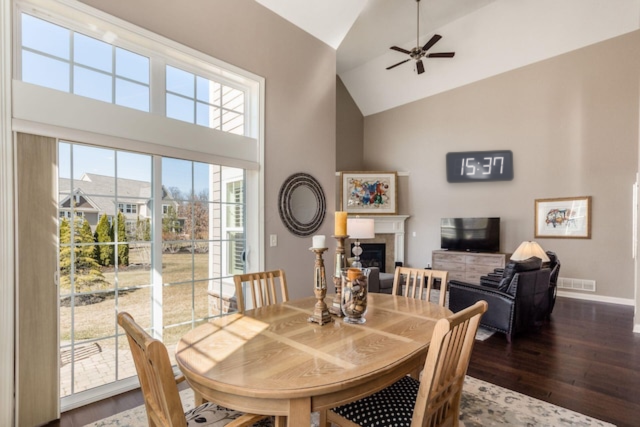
15.37
